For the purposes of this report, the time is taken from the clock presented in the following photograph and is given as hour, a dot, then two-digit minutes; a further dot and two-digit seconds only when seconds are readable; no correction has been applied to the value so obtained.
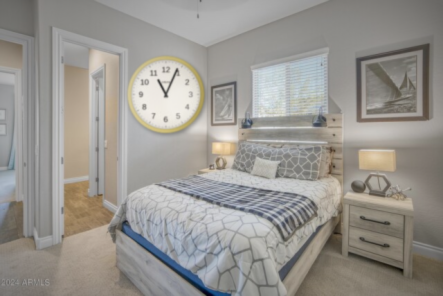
11.04
